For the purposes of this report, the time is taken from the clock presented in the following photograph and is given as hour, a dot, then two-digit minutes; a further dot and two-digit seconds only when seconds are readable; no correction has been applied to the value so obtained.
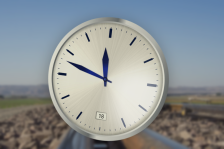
11.48
